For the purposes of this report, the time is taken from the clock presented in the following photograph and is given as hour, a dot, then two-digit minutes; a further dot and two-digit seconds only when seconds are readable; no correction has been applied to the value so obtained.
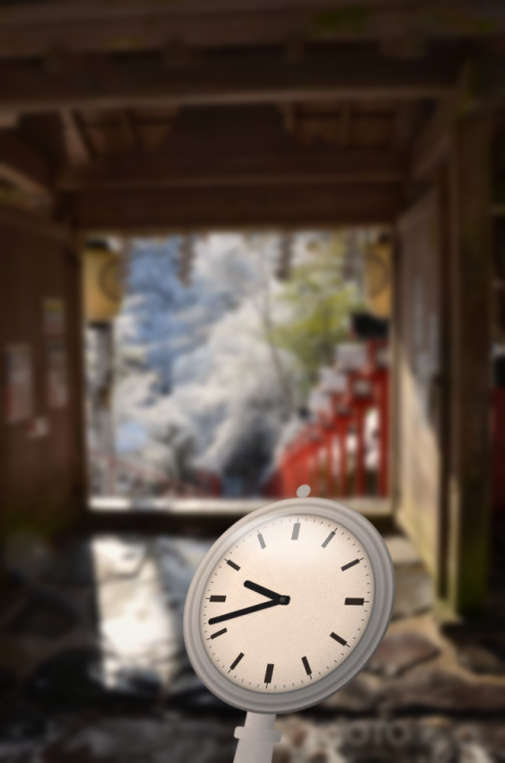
9.42
